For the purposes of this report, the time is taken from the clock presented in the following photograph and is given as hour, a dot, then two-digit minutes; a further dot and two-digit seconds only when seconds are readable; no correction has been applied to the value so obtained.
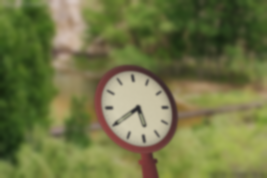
5.40
